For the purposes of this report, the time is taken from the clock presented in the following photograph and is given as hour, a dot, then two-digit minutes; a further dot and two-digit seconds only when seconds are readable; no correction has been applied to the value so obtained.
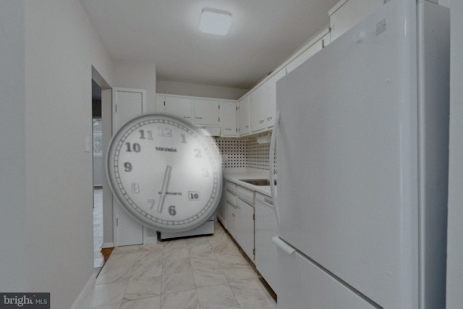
6.33
